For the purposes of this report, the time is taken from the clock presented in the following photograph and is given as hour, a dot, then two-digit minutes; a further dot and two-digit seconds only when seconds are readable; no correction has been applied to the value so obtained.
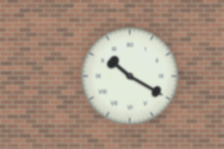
10.20
